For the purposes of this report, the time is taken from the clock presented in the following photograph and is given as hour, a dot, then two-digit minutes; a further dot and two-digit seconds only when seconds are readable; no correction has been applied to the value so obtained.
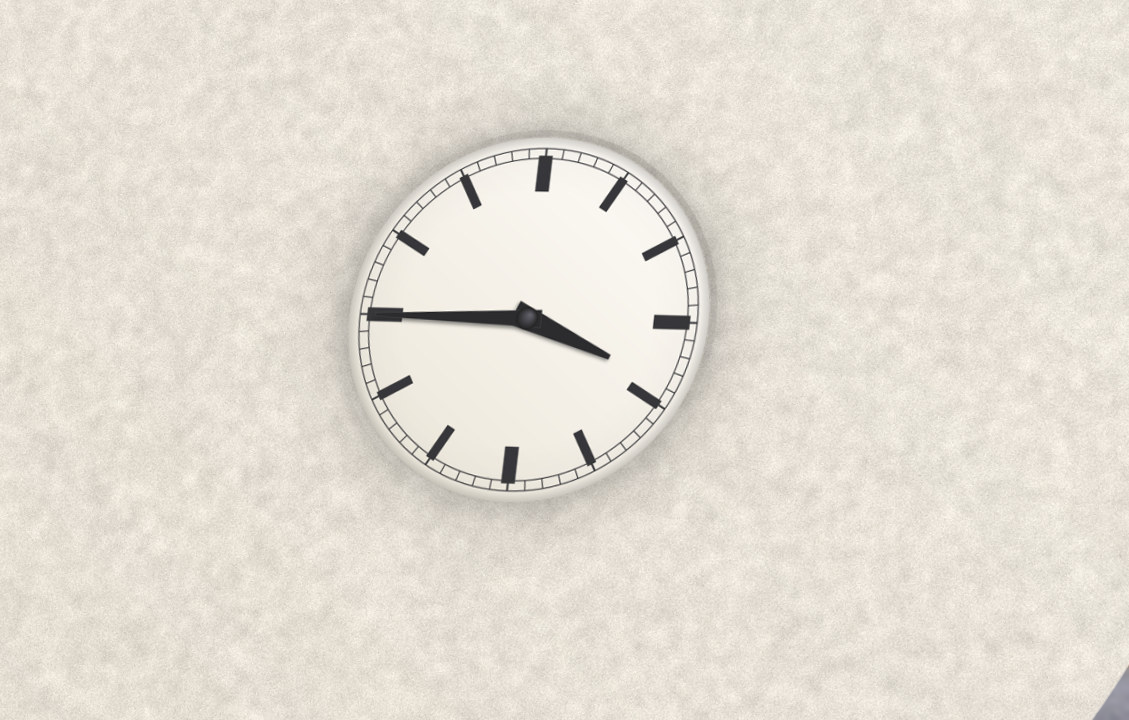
3.45
